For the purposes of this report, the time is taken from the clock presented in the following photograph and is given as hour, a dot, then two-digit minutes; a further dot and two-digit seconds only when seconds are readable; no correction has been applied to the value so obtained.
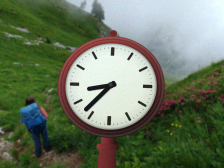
8.37
